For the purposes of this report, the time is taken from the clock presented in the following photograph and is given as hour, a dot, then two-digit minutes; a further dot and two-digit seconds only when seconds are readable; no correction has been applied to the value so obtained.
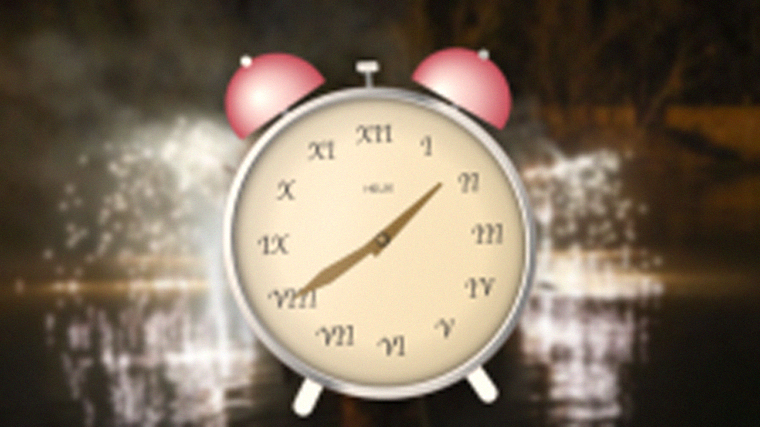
1.40
